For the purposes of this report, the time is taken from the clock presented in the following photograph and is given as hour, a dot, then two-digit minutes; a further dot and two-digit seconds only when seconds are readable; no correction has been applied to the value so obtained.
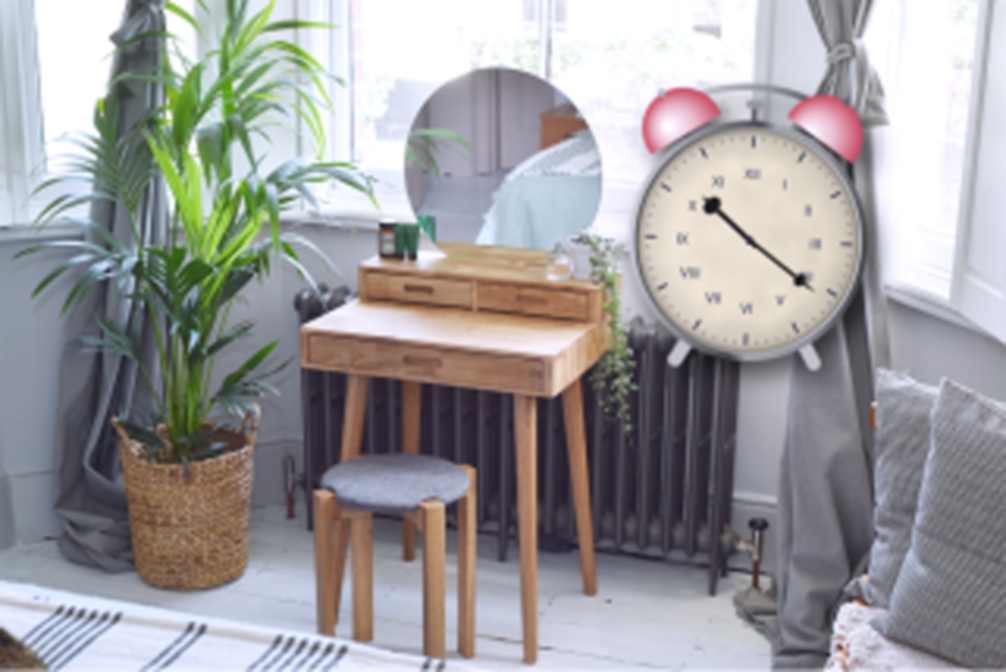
10.21
